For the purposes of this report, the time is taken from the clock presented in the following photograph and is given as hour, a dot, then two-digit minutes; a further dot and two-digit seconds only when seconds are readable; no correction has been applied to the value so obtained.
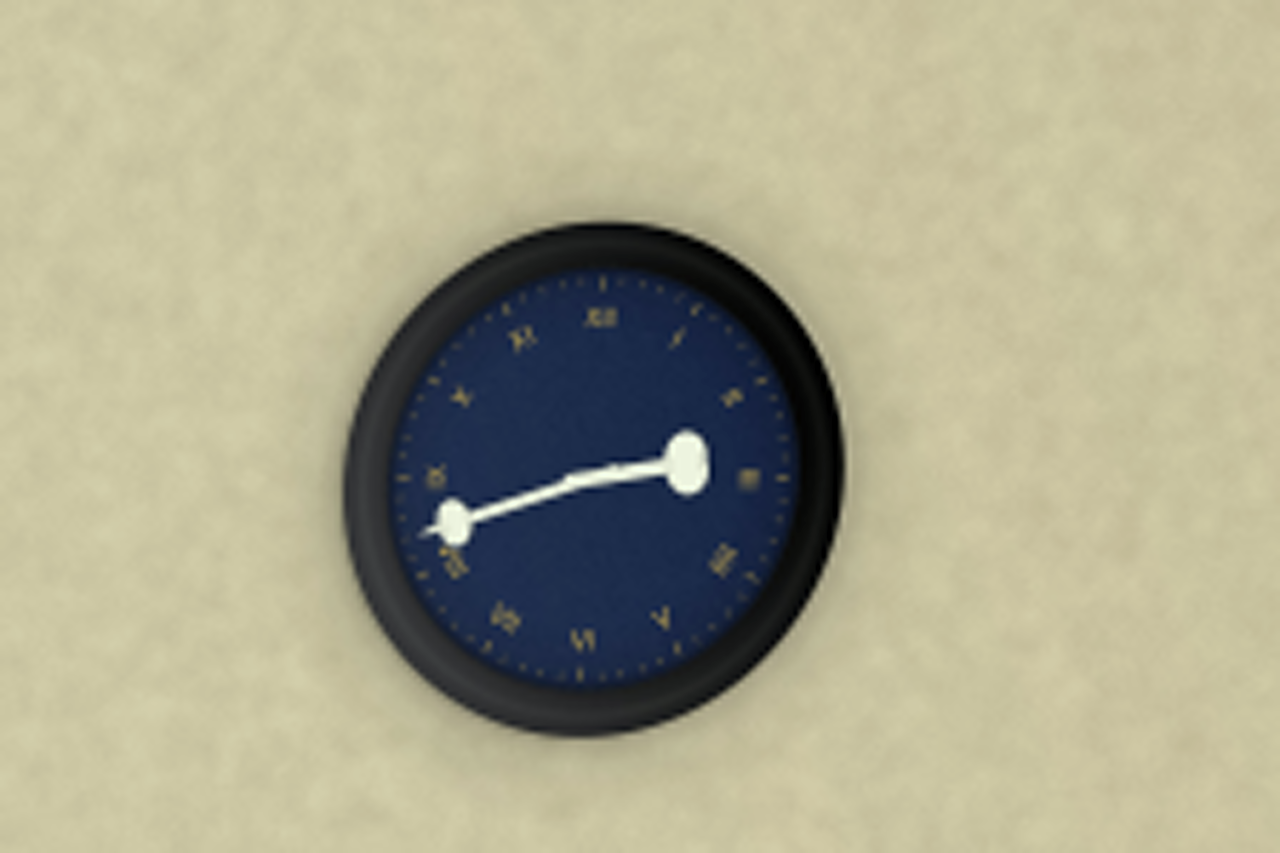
2.42
